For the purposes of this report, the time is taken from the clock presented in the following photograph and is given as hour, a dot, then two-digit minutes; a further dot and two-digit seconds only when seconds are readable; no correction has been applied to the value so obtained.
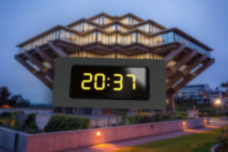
20.37
